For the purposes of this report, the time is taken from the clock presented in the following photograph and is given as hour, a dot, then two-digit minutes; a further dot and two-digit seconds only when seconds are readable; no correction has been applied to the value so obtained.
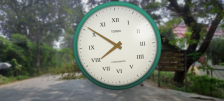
7.51
